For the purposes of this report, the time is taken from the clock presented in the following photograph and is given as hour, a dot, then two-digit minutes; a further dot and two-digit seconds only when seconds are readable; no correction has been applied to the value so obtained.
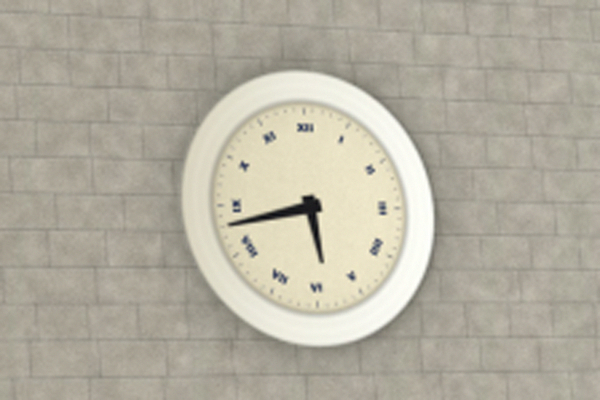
5.43
